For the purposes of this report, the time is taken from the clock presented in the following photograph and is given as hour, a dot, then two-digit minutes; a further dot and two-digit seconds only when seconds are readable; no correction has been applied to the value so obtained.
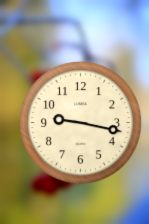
9.17
